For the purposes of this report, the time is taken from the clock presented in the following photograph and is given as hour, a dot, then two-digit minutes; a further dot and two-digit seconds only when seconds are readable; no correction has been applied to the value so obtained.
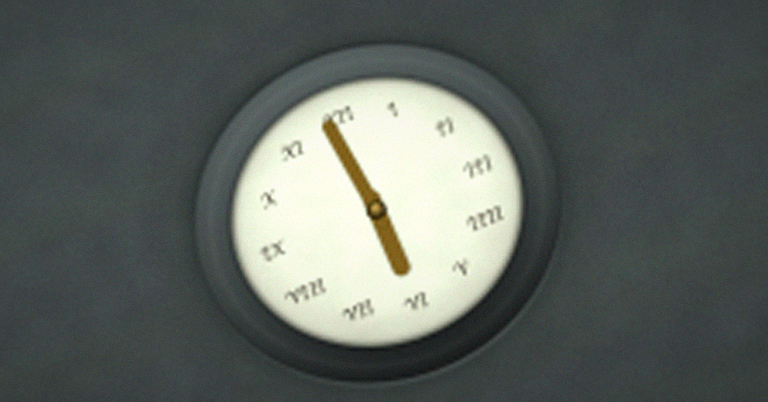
5.59
